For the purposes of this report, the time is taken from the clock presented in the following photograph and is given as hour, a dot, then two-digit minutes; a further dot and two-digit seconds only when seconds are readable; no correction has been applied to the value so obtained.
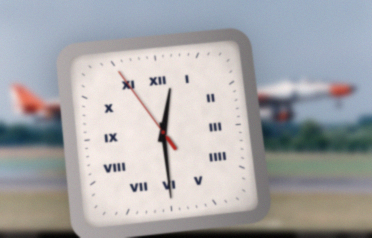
12.29.55
